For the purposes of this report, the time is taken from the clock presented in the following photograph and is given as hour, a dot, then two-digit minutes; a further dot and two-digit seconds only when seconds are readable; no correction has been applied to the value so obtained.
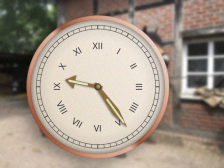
9.24
